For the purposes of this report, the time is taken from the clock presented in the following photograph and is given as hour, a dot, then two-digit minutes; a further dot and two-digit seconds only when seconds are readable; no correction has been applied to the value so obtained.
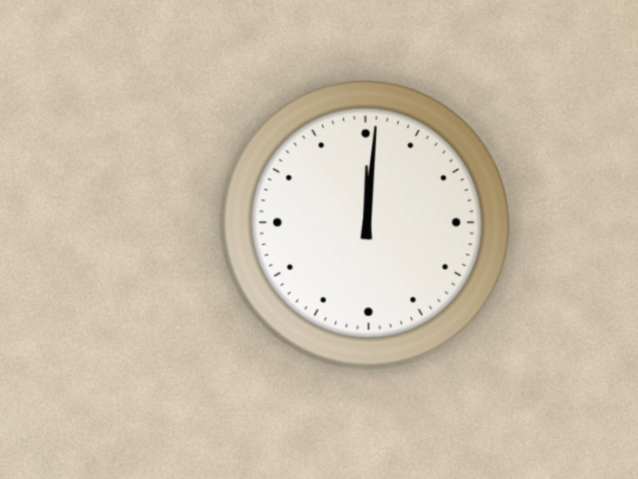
12.01
